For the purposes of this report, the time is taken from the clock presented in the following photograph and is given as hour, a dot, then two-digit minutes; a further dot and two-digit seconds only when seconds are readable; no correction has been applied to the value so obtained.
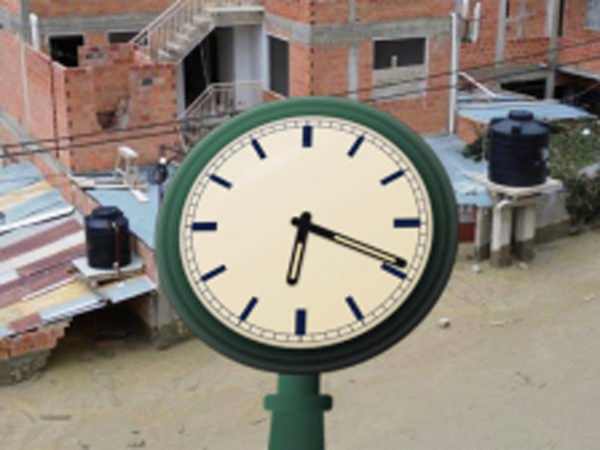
6.19
